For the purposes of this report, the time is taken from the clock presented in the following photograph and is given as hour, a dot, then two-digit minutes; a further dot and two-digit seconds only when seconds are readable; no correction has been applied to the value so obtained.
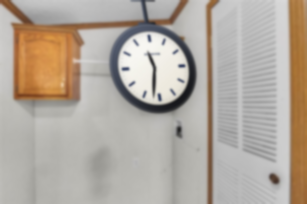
11.32
